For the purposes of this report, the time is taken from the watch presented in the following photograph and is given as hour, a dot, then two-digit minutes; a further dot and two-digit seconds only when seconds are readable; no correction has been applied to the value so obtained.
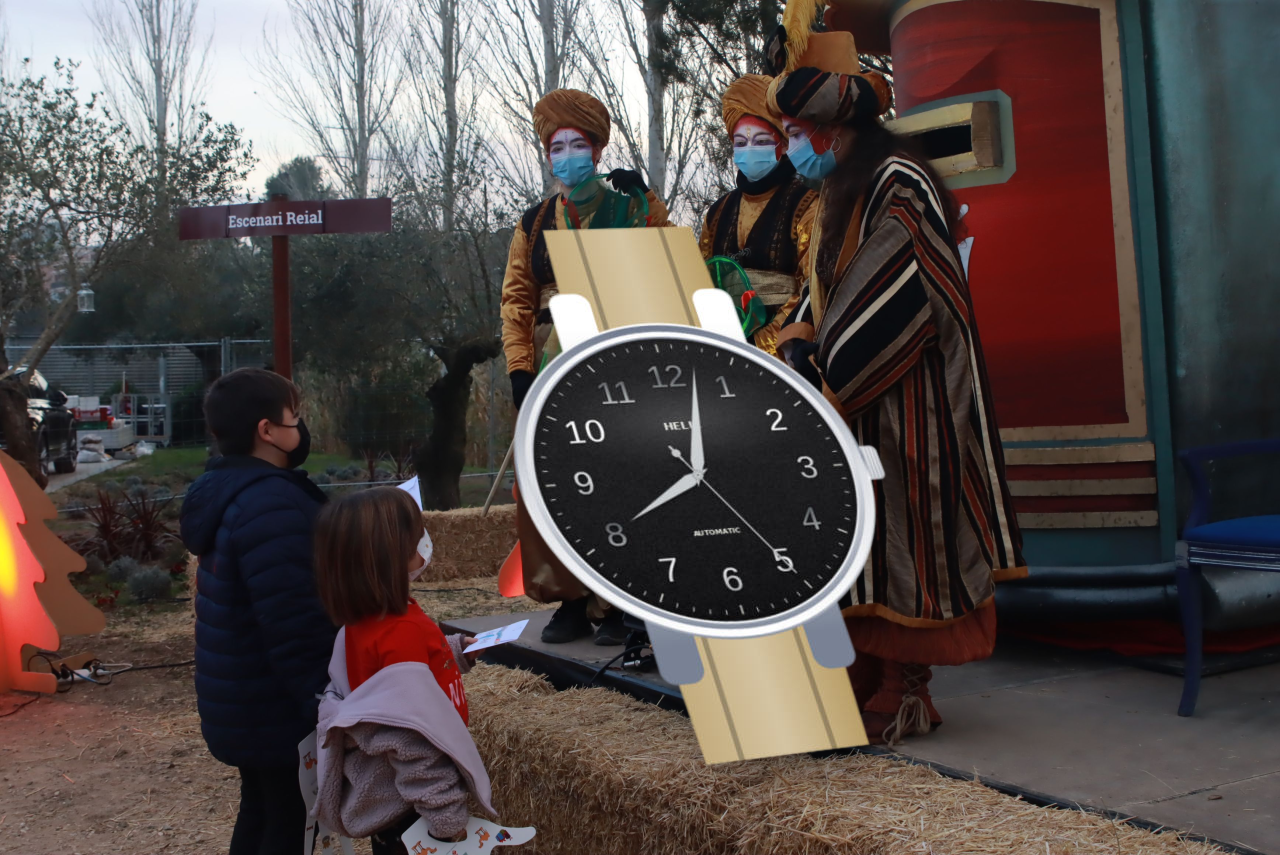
8.02.25
